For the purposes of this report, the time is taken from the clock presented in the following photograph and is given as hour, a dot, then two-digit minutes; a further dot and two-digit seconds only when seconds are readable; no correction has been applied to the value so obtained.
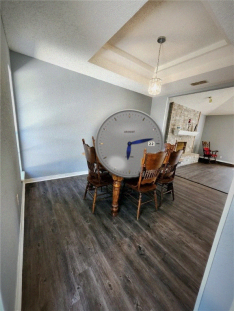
6.13
